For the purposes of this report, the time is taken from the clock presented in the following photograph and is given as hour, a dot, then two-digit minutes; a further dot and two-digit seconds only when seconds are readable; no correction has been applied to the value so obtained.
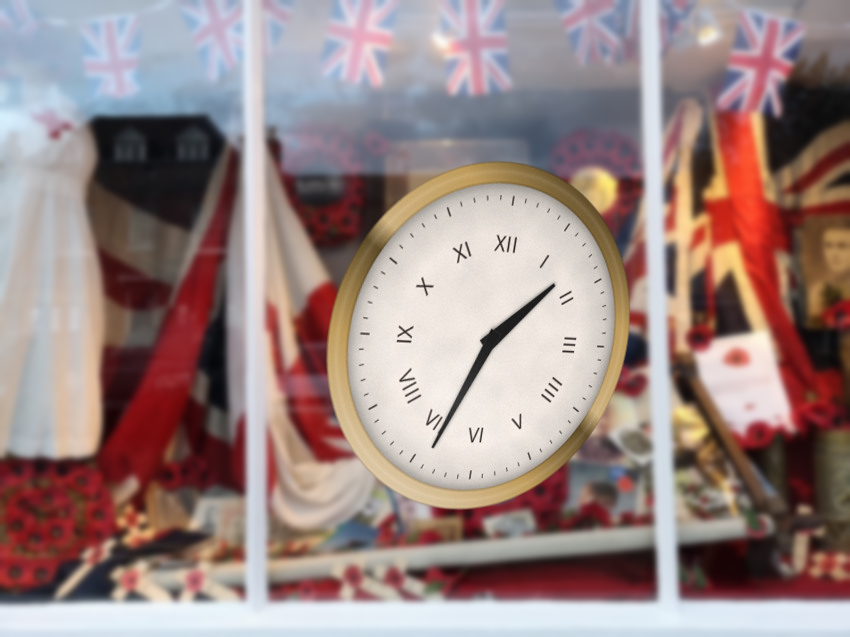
1.34
